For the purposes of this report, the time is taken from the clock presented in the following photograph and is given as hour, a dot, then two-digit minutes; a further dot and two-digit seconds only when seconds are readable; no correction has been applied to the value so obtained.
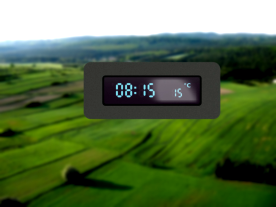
8.15
